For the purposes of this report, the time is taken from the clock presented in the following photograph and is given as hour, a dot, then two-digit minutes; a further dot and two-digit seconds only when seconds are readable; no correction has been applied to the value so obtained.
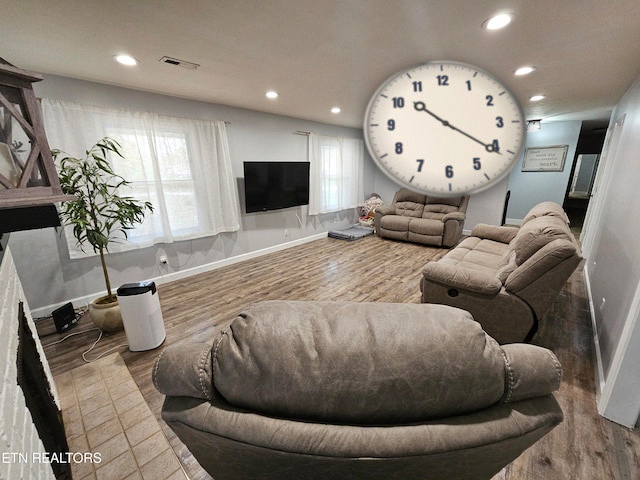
10.21
